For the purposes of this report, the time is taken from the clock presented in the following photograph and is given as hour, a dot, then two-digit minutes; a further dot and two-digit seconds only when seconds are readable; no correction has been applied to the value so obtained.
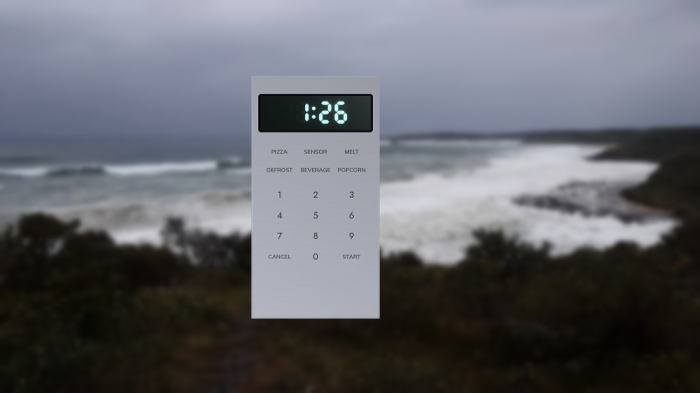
1.26
